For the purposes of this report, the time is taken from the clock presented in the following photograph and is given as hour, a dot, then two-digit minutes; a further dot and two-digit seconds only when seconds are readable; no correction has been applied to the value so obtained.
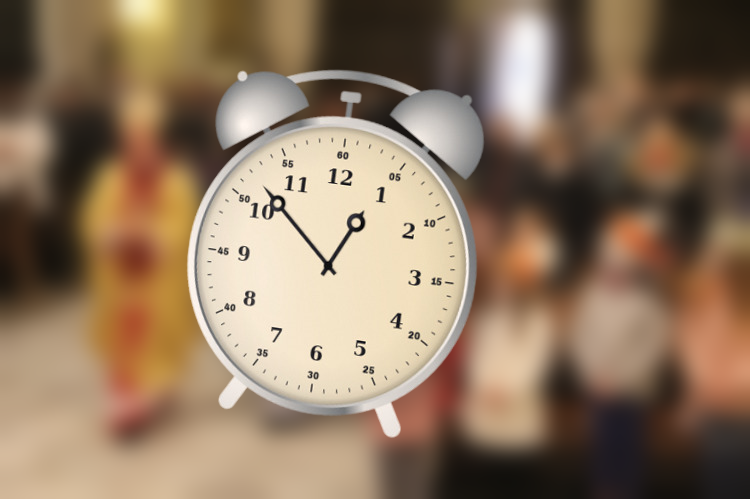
12.52
